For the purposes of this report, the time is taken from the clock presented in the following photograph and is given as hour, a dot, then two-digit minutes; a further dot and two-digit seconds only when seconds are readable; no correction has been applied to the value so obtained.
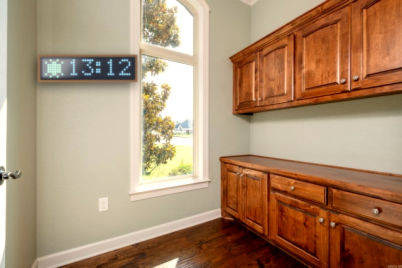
13.12
